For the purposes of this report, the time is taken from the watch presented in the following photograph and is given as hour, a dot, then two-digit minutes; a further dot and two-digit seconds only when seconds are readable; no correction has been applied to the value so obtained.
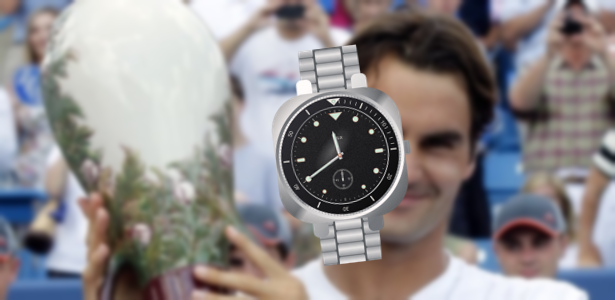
11.40
